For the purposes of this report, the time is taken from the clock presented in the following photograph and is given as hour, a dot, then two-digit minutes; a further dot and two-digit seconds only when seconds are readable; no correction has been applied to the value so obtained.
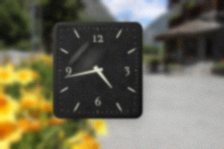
4.43
